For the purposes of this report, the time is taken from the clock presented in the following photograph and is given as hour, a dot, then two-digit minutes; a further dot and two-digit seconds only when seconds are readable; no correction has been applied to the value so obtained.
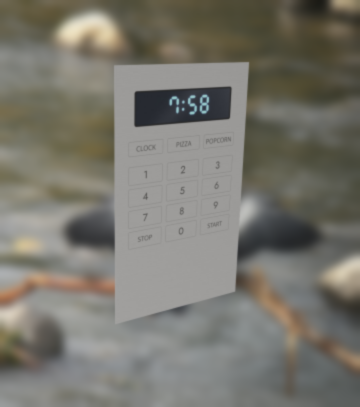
7.58
